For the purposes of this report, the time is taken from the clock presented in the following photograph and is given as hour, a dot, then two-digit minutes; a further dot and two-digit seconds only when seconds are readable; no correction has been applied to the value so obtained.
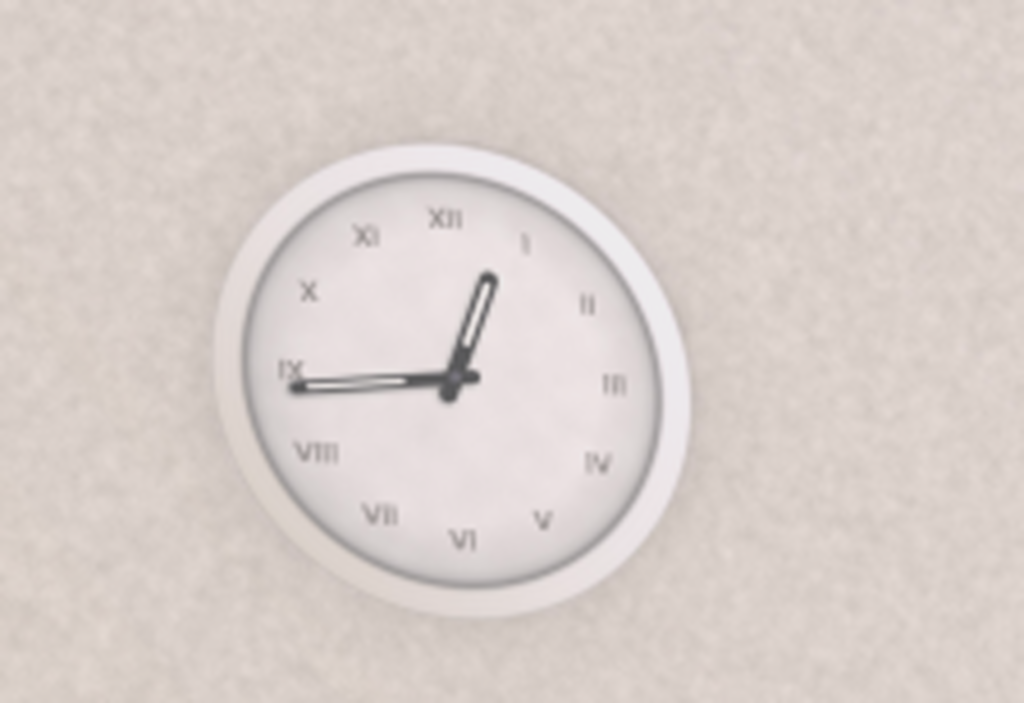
12.44
